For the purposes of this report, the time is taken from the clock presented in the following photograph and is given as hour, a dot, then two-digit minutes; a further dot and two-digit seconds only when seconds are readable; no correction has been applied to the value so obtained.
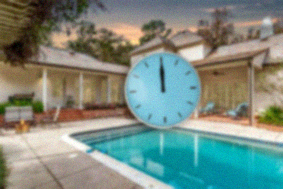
12.00
